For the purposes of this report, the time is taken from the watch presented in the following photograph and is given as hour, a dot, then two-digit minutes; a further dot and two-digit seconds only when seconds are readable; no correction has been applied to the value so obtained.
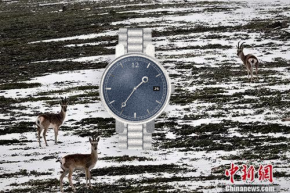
1.36
